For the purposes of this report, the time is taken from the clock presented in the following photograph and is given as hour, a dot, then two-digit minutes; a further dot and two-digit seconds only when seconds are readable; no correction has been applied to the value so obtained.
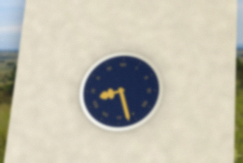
8.27
